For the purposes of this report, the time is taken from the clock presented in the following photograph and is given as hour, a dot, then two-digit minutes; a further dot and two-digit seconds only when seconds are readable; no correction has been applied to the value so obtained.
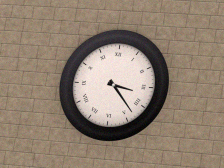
3.23
